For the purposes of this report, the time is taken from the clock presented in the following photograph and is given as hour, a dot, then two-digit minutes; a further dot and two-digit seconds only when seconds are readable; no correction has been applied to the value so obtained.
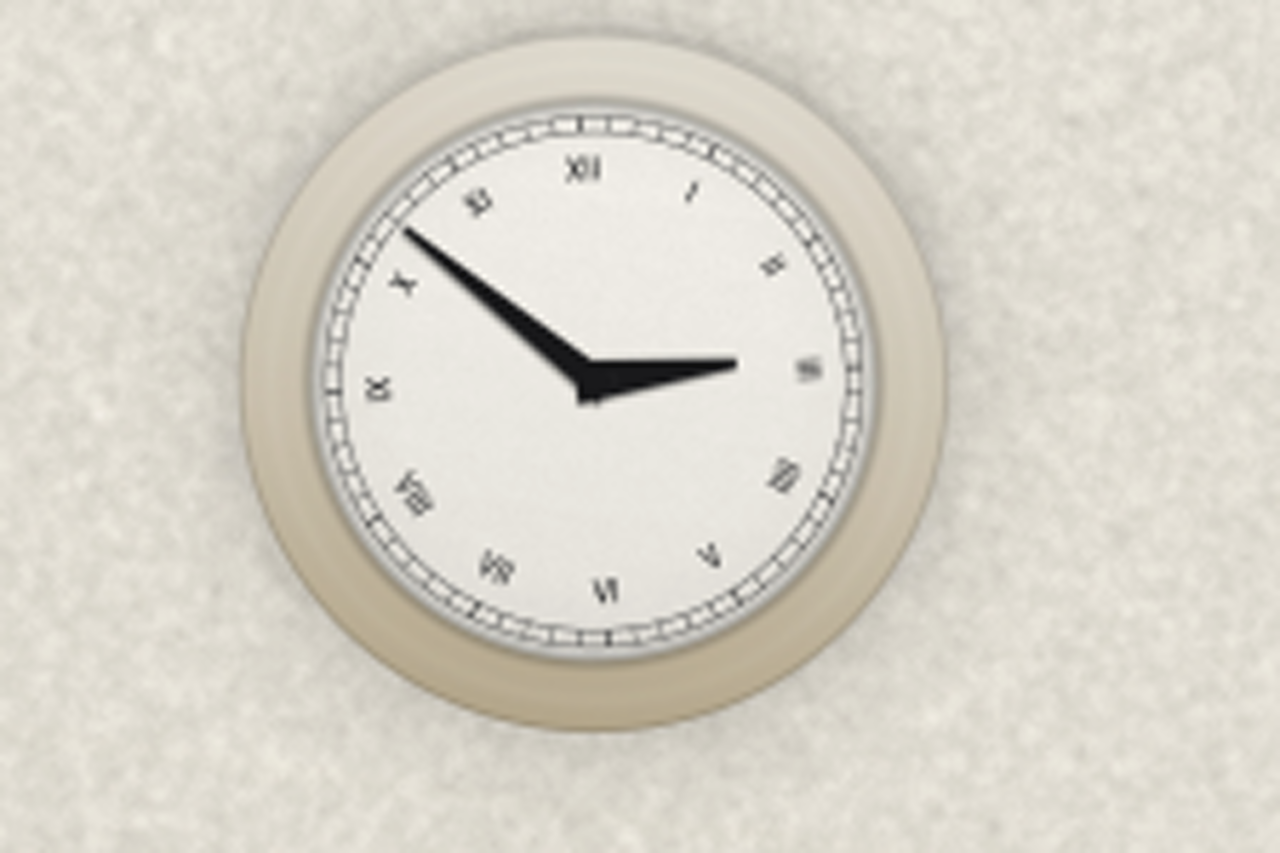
2.52
